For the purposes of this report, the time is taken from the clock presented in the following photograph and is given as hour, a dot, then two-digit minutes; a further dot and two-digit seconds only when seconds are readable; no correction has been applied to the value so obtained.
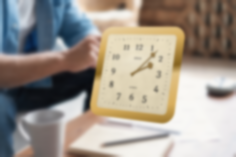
2.07
